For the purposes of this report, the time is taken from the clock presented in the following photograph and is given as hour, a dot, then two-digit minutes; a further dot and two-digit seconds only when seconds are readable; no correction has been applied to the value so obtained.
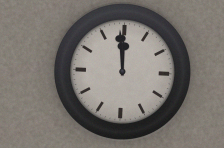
11.59
